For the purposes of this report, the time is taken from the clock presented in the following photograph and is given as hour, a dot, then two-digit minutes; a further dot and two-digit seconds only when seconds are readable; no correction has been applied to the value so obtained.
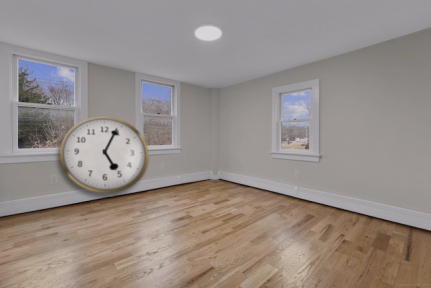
5.04
